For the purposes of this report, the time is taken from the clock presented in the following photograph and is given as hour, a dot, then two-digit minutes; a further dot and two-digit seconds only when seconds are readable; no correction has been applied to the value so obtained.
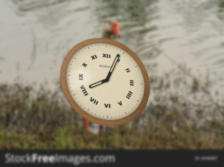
8.04
